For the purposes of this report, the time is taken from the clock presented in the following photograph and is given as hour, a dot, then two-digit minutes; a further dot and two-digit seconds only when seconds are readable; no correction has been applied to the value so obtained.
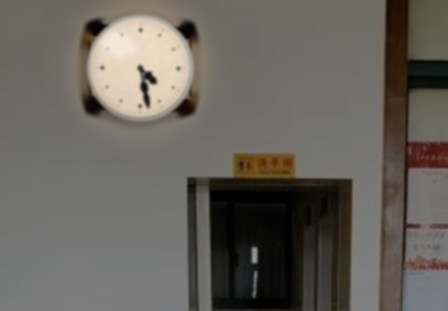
4.28
